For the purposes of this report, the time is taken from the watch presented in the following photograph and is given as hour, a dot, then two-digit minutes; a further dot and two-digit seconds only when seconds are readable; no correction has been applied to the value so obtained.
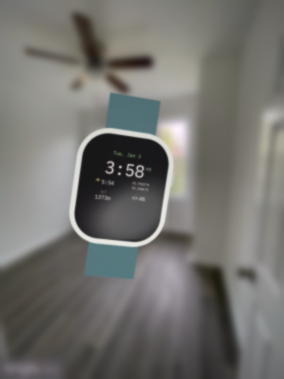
3.58
